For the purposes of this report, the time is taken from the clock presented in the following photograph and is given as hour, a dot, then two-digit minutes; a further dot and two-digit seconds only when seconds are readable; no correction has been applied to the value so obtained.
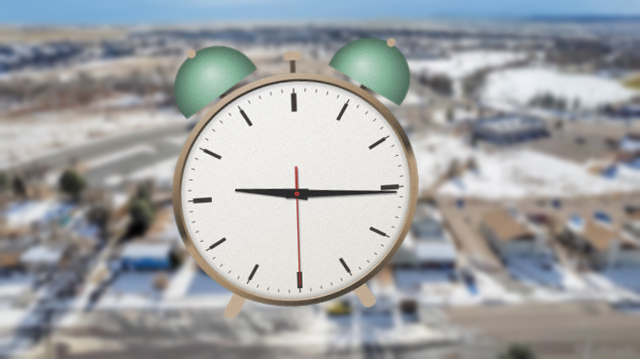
9.15.30
